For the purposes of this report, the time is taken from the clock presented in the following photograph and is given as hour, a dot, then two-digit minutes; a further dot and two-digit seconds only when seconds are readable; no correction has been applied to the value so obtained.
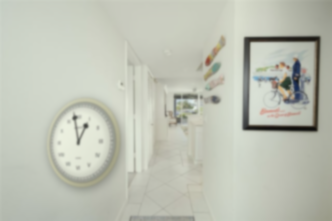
12.58
